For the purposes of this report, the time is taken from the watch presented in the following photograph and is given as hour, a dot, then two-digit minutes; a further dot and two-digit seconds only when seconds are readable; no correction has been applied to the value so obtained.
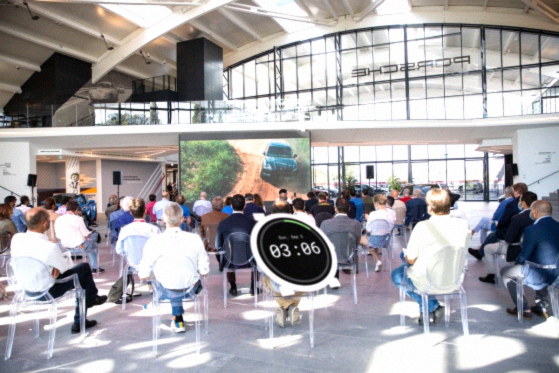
3.06
